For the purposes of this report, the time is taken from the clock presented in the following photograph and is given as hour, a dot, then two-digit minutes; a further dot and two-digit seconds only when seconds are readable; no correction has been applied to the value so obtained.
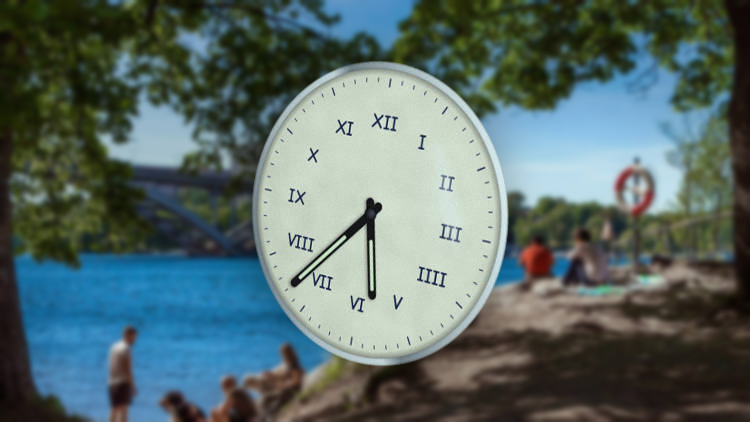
5.37
